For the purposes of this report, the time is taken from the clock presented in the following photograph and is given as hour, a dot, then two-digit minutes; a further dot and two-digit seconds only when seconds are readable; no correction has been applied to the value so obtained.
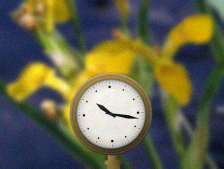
10.17
